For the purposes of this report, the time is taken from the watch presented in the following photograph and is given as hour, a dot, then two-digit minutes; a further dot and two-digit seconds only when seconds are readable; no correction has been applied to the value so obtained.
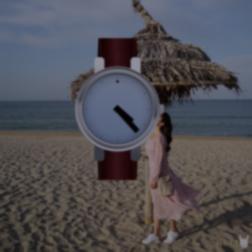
4.23
